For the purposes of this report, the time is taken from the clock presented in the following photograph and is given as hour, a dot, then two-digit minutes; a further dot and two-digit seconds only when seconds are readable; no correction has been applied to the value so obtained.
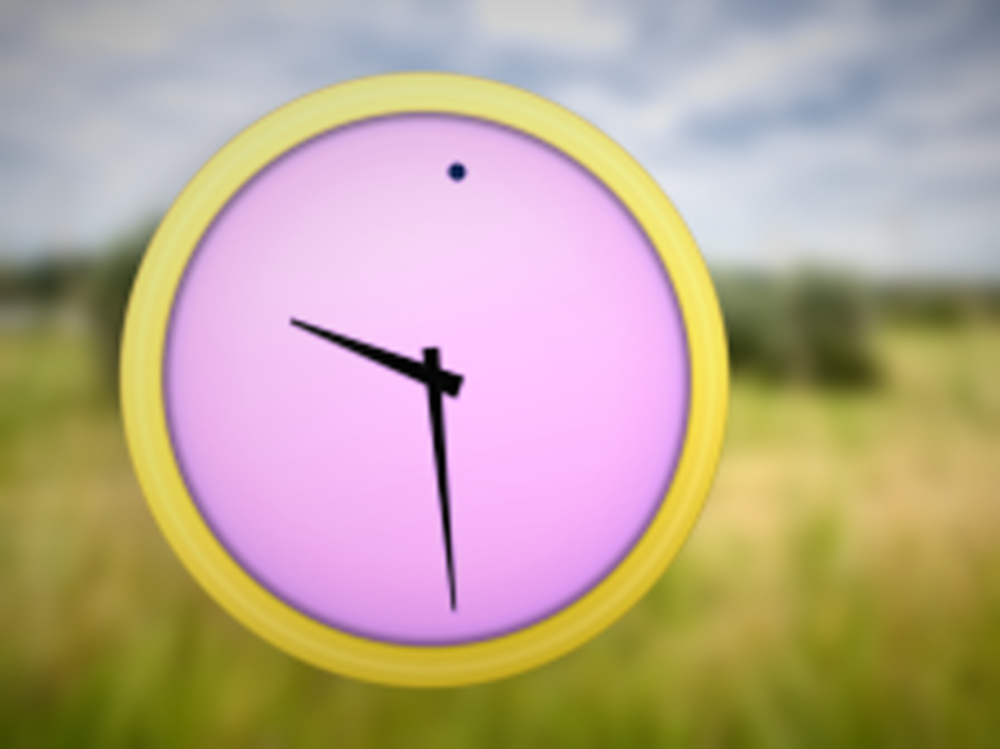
9.28
